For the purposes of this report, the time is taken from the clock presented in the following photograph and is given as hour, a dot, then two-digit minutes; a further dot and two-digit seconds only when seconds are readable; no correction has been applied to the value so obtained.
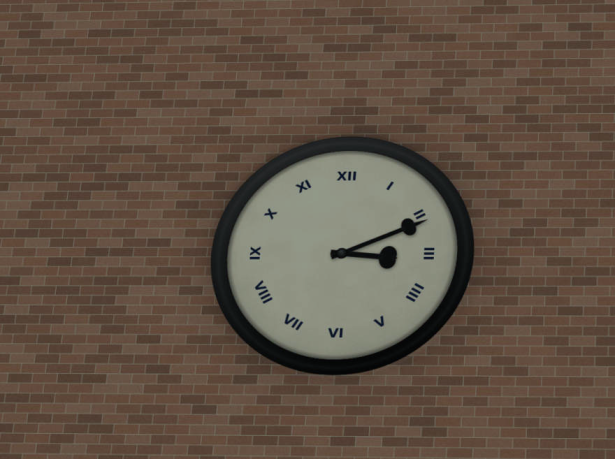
3.11
